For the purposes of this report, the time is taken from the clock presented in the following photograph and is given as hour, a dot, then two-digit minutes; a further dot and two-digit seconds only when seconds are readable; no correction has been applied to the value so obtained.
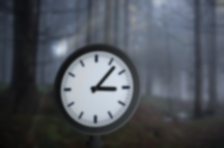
3.07
